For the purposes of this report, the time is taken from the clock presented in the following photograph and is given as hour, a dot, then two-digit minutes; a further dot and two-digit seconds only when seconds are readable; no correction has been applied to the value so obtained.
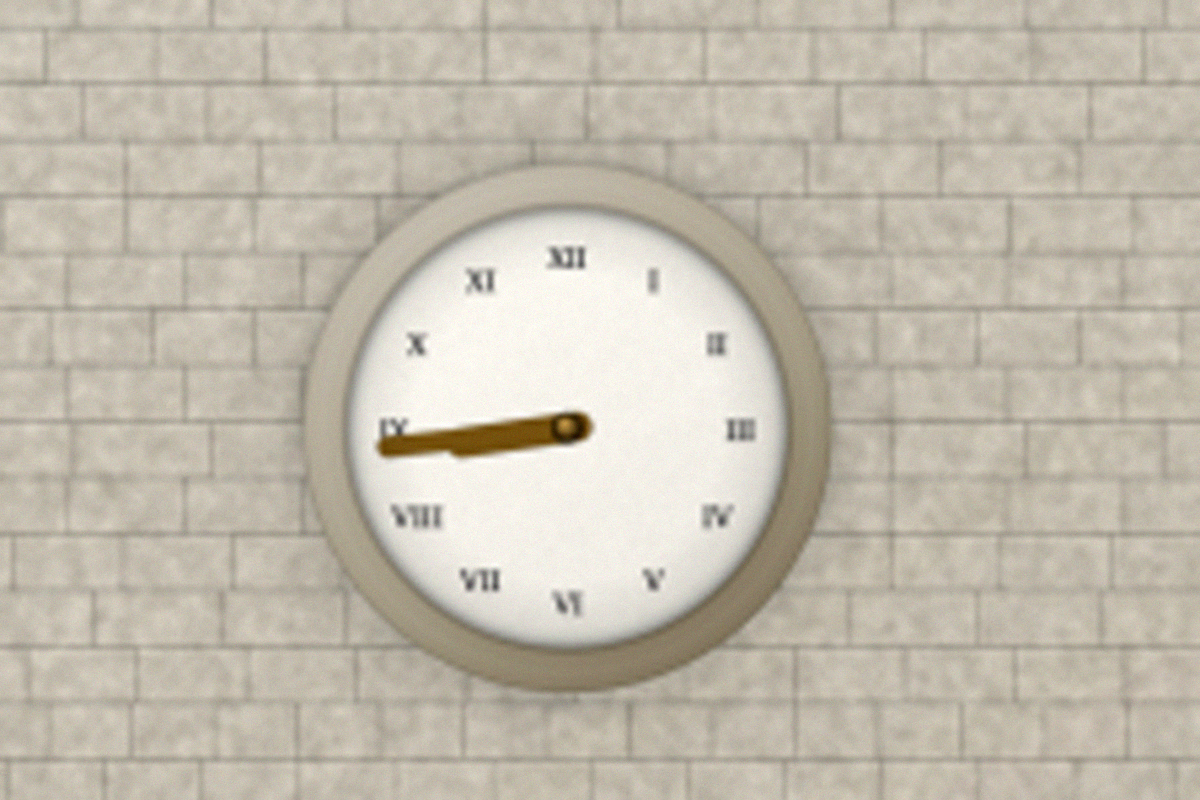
8.44
